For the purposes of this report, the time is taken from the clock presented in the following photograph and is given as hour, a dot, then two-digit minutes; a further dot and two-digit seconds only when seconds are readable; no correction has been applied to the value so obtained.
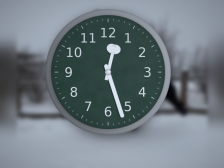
12.27
